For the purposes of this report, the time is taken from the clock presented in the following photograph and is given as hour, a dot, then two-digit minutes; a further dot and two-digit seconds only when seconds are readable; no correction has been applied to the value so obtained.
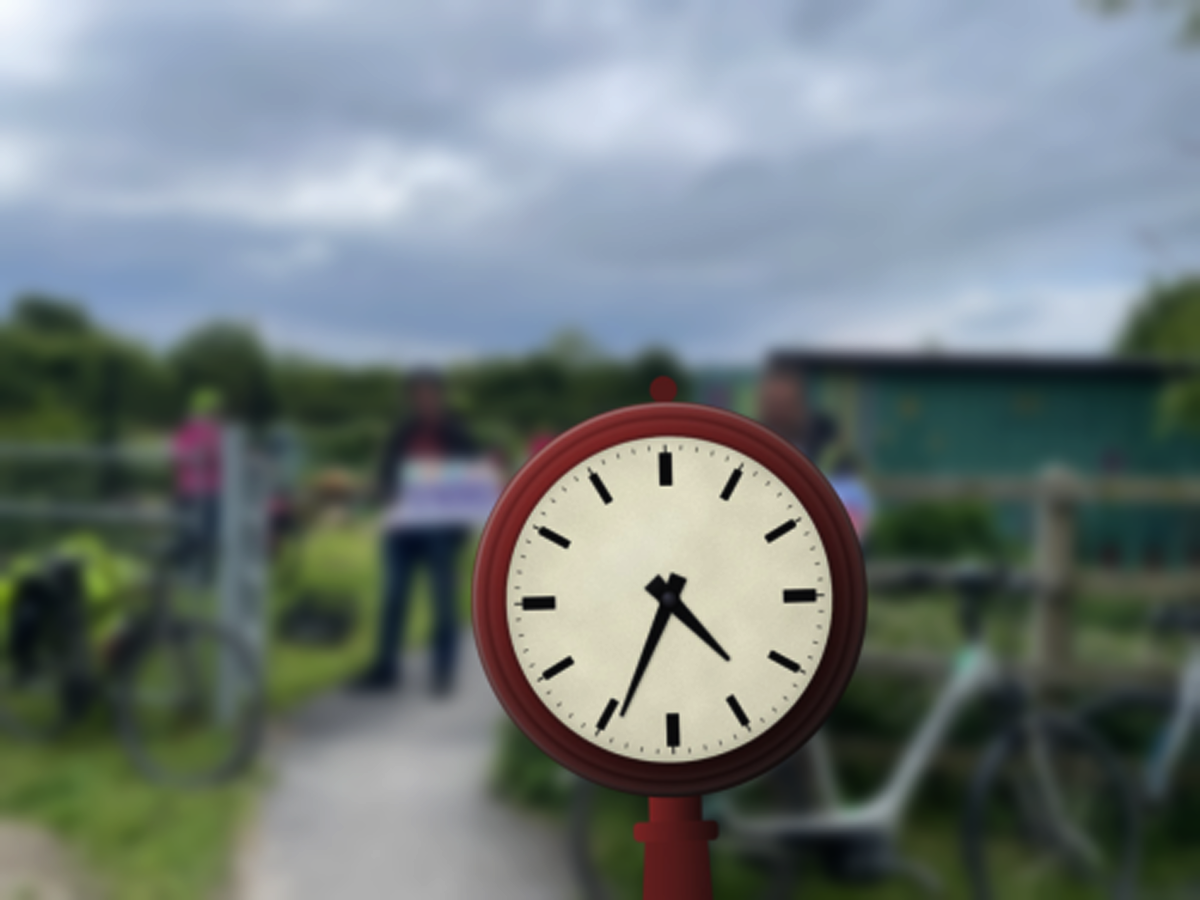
4.34
